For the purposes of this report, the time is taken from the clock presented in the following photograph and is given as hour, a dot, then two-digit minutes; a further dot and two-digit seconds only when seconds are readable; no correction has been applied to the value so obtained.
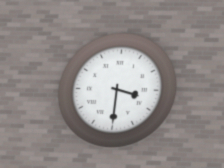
3.30
